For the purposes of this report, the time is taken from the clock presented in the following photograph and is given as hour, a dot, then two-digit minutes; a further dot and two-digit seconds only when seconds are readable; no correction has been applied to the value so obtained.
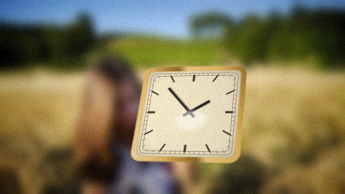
1.53
